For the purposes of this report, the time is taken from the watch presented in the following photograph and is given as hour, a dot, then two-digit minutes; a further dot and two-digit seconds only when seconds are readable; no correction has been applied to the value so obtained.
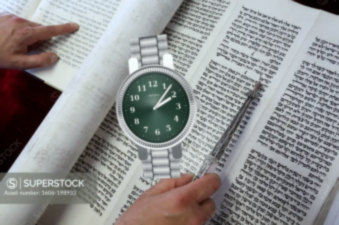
2.07
